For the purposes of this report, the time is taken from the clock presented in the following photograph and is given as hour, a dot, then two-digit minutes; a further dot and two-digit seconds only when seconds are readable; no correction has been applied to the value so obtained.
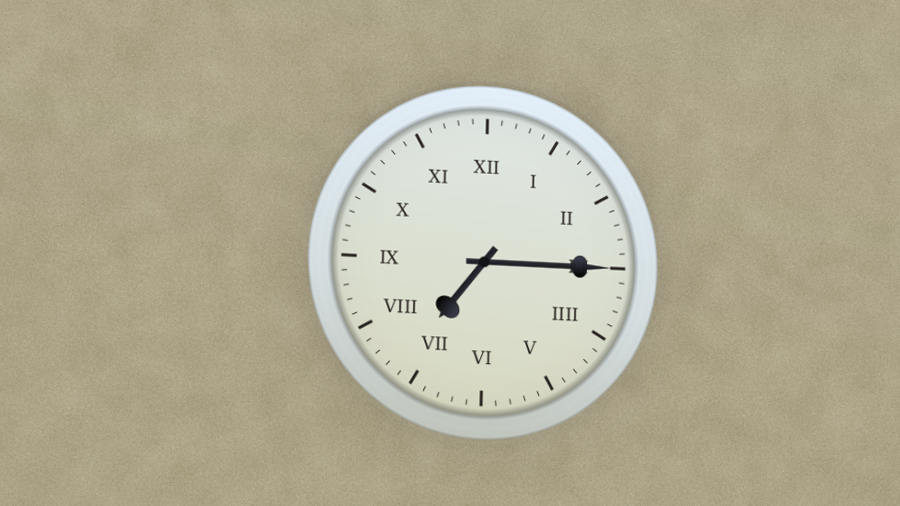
7.15
